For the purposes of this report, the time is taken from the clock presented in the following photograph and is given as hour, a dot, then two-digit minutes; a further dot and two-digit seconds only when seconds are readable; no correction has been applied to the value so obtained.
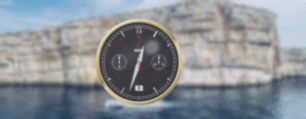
12.33
